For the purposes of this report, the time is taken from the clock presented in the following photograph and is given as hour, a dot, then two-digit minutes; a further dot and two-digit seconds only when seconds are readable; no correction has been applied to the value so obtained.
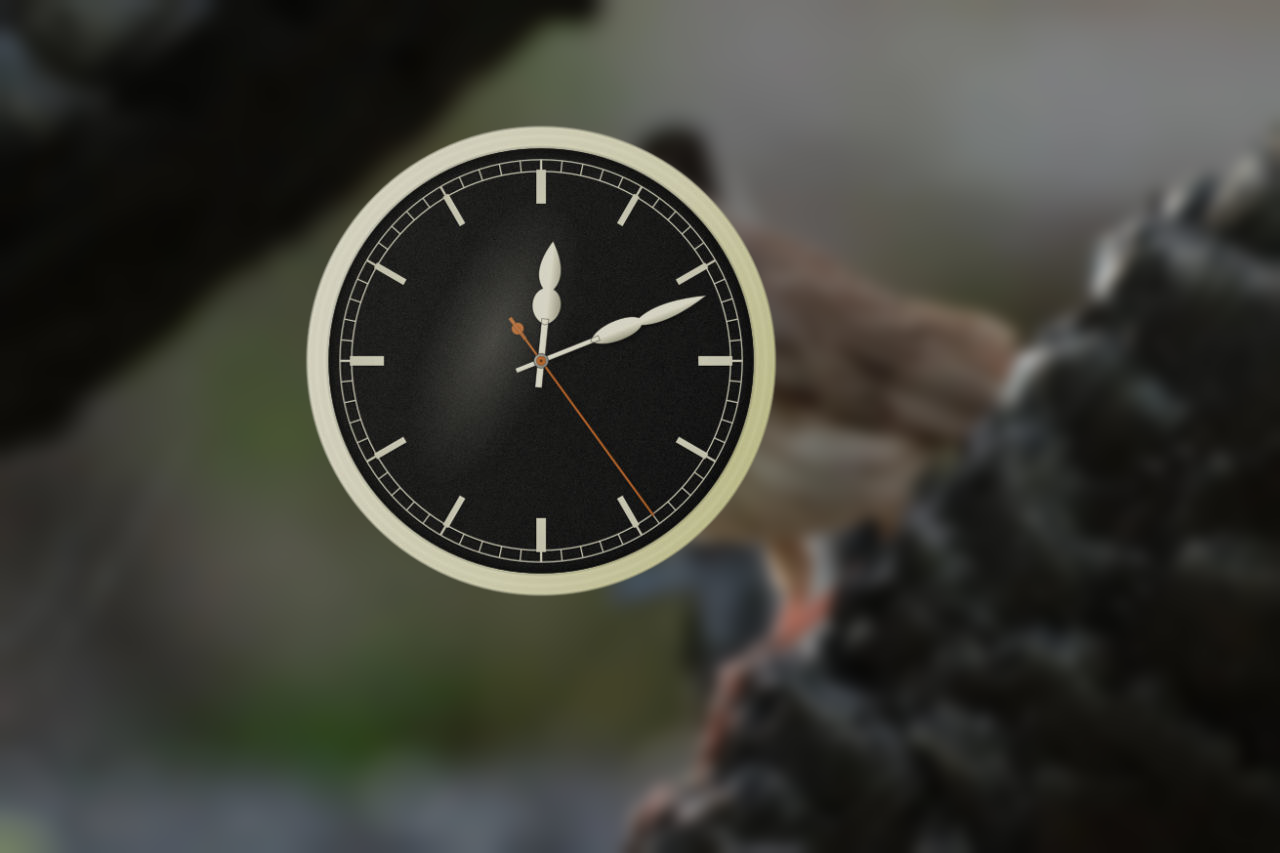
12.11.24
